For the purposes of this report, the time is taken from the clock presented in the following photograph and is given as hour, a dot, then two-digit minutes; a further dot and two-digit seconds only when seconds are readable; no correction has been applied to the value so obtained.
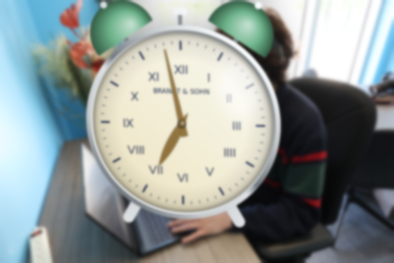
6.58
